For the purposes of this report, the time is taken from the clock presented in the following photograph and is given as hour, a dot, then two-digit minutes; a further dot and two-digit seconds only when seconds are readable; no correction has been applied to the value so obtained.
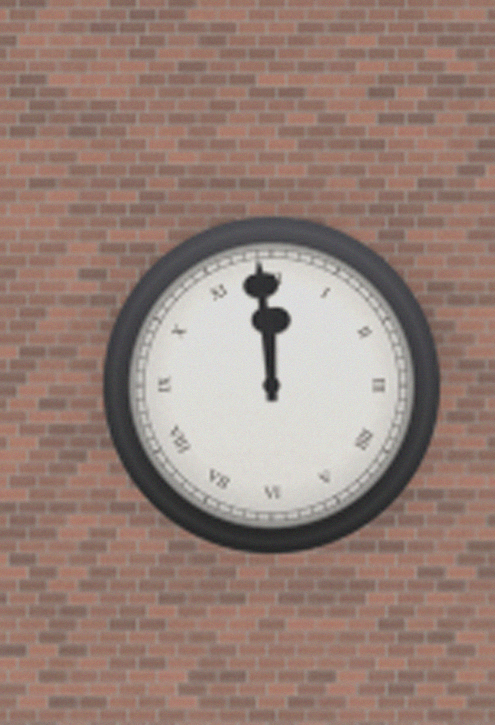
11.59
